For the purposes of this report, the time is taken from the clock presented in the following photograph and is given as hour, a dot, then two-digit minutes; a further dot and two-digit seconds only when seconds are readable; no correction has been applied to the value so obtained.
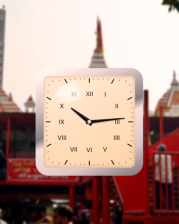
10.14
